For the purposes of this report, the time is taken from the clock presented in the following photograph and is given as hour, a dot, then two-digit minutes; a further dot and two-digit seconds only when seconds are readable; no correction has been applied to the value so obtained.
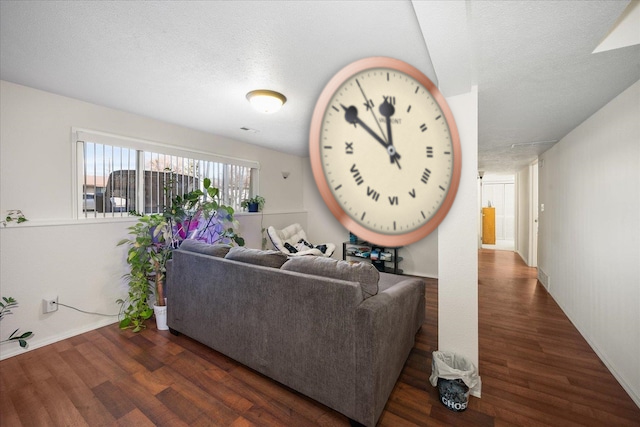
11.50.55
